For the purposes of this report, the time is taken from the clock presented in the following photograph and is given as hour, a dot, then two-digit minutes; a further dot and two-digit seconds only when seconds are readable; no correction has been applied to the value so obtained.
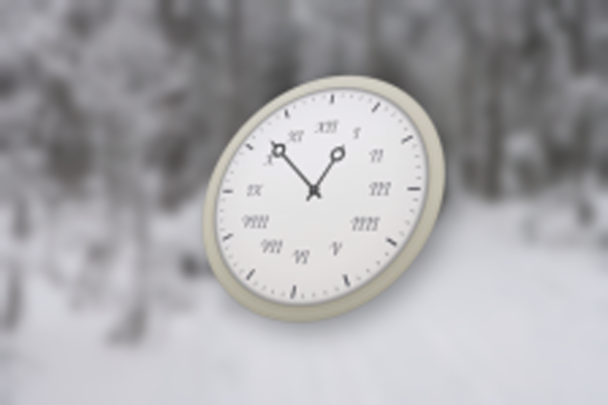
12.52
